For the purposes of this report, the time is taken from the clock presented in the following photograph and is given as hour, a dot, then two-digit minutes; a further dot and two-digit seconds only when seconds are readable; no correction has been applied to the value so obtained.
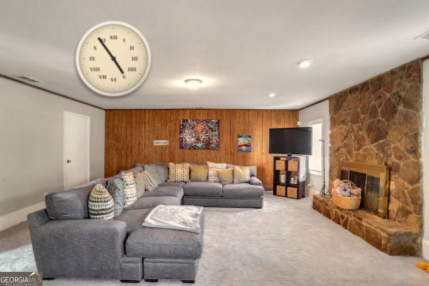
4.54
